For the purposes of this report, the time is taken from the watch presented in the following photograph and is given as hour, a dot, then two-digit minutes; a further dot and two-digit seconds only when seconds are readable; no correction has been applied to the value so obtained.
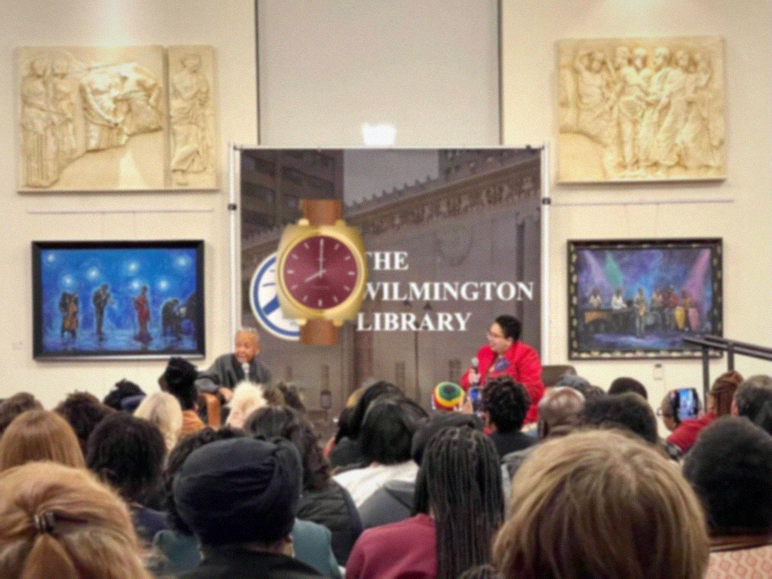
8.00
